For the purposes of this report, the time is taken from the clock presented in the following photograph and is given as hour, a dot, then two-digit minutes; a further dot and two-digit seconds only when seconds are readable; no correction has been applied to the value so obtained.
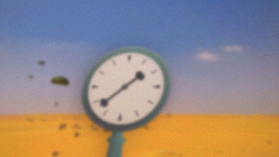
1.38
